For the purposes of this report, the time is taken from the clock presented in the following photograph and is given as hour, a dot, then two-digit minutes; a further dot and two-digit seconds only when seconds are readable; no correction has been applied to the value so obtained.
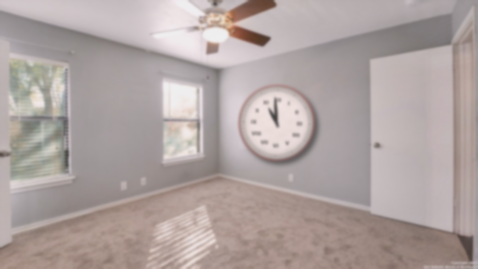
10.59
